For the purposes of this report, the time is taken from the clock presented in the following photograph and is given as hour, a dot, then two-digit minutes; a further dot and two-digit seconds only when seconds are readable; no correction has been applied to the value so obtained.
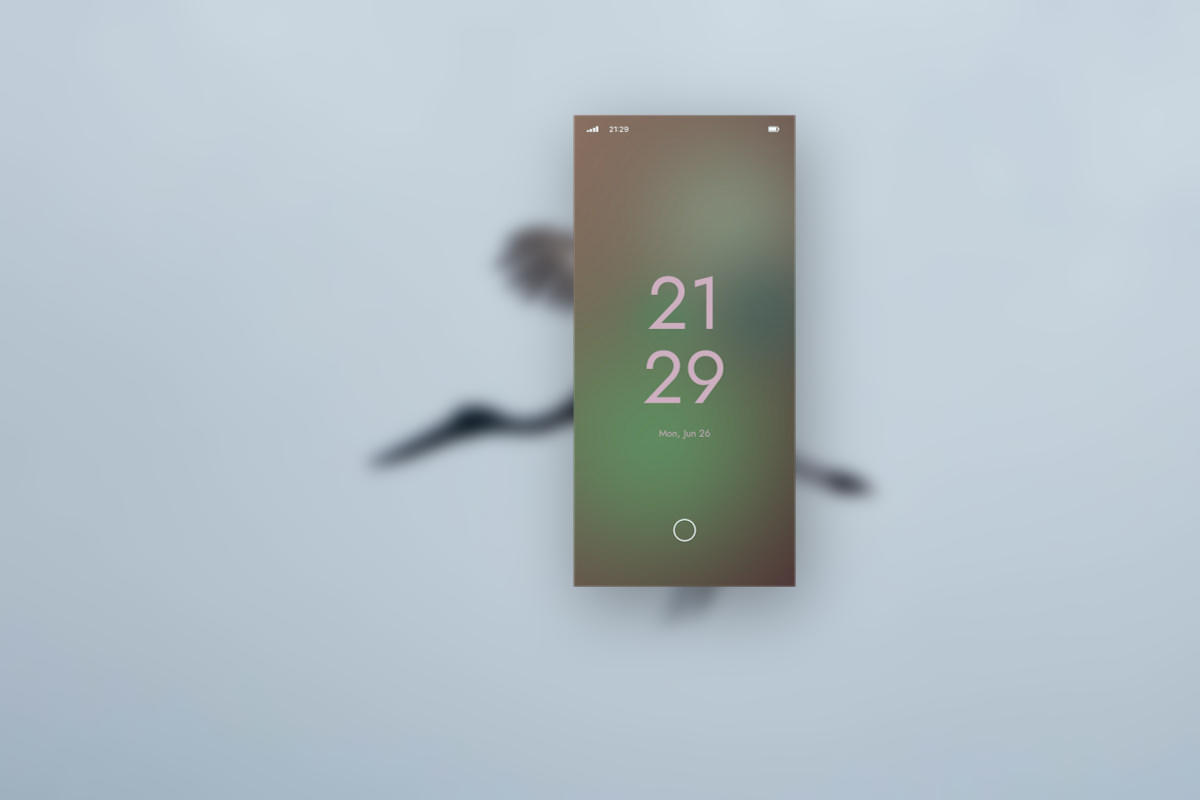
21.29
